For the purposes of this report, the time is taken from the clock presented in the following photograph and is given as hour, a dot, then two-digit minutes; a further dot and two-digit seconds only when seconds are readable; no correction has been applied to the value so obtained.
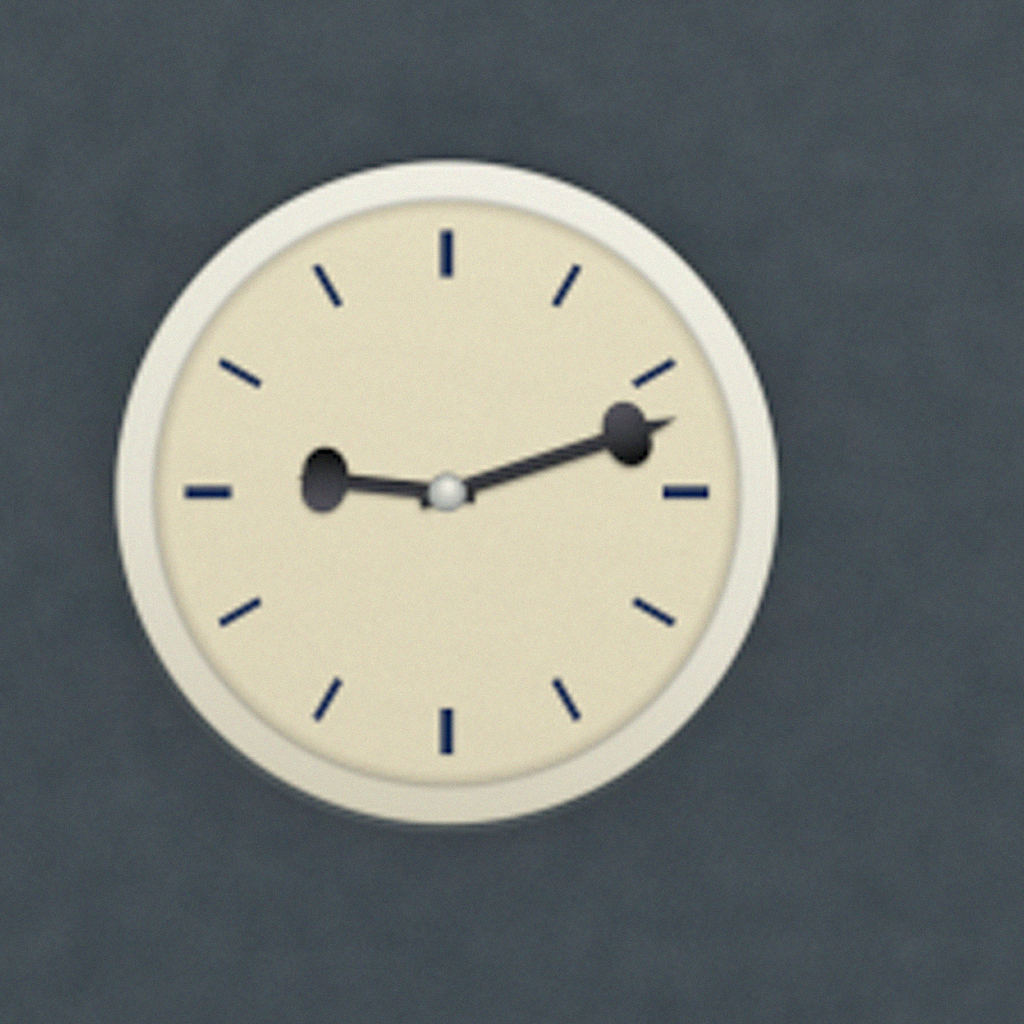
9.12
